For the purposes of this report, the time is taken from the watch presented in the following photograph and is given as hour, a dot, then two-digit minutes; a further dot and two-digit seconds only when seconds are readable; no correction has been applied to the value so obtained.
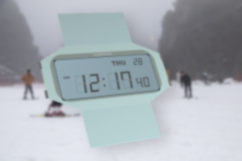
12.17
